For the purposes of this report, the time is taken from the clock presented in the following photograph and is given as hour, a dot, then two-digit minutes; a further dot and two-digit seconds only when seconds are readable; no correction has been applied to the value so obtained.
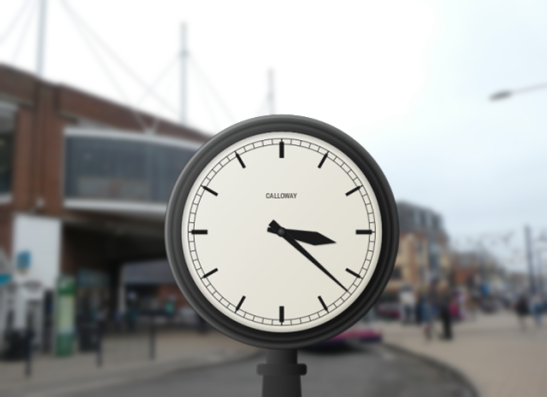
3.22
